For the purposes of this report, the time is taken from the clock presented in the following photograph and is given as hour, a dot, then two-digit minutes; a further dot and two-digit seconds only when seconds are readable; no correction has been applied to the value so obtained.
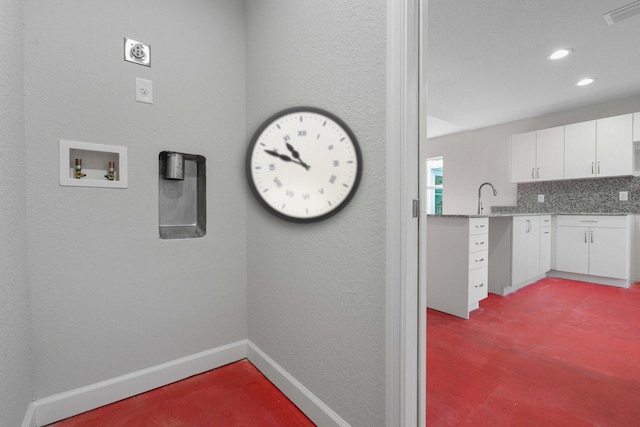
10.49
